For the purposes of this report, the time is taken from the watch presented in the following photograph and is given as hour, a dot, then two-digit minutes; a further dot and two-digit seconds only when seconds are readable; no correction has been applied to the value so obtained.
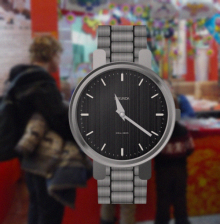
11.21
